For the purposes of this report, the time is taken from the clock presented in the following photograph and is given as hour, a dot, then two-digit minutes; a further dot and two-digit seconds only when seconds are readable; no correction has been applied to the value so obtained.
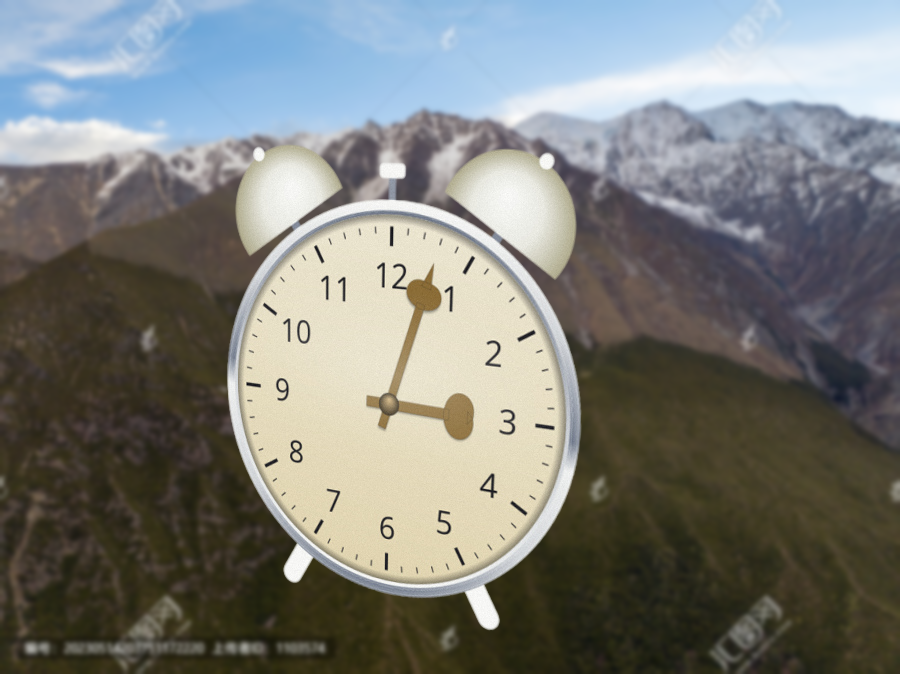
3.03
